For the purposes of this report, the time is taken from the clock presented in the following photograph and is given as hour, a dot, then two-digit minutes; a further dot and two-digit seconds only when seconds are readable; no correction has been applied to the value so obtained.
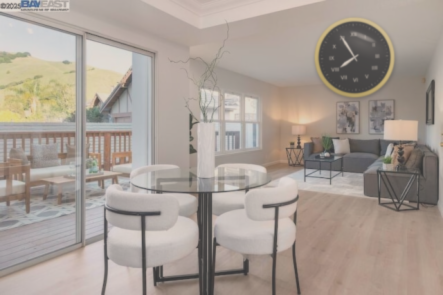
7.55
